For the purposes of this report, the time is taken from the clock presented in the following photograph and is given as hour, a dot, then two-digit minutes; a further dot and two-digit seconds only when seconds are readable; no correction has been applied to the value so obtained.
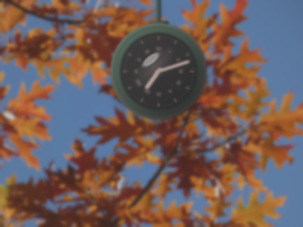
7.12
